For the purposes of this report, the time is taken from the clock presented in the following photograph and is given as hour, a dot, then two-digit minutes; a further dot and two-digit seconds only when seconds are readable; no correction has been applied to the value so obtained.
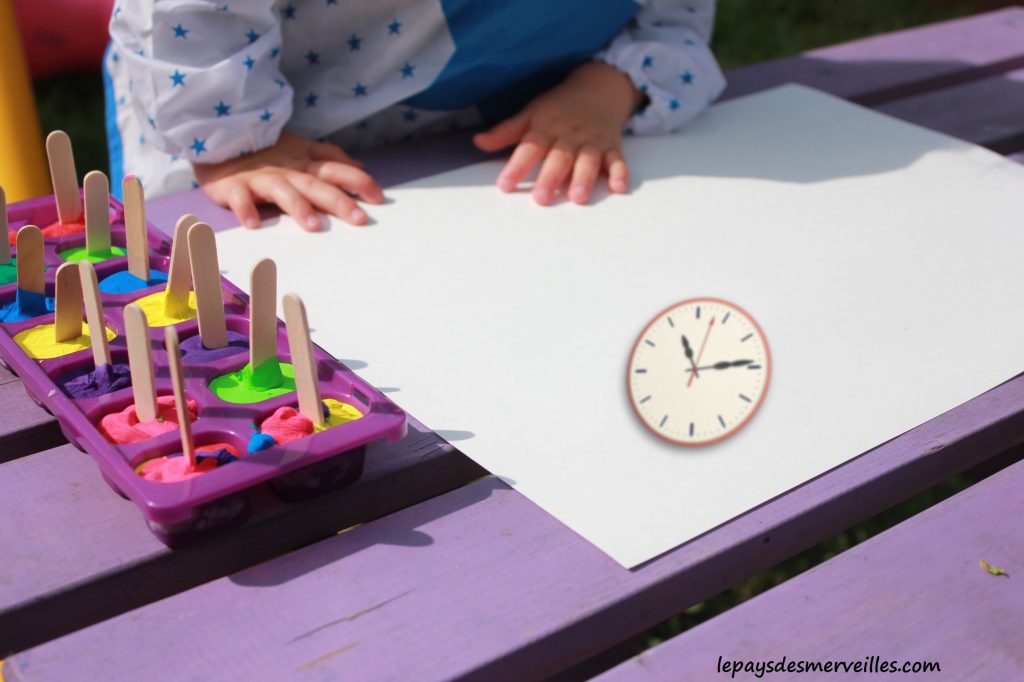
11.14.03
